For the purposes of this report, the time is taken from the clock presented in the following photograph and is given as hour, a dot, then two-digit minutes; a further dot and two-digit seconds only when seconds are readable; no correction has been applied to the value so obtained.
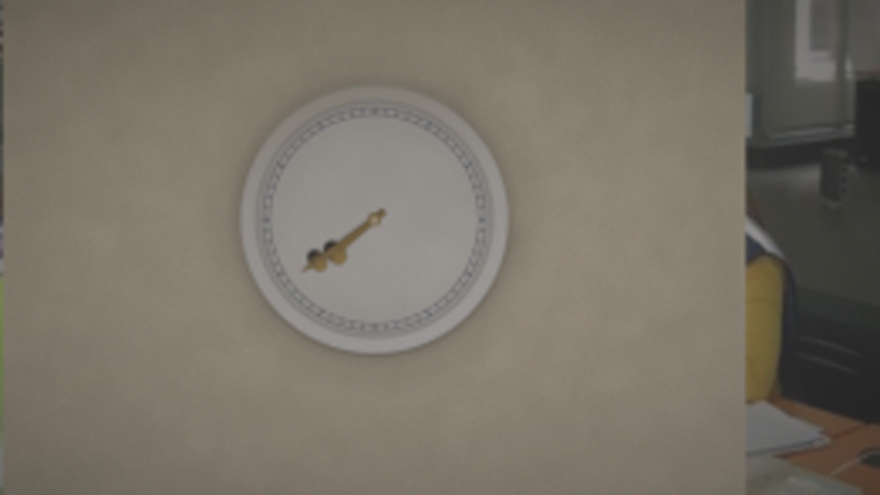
7.39
